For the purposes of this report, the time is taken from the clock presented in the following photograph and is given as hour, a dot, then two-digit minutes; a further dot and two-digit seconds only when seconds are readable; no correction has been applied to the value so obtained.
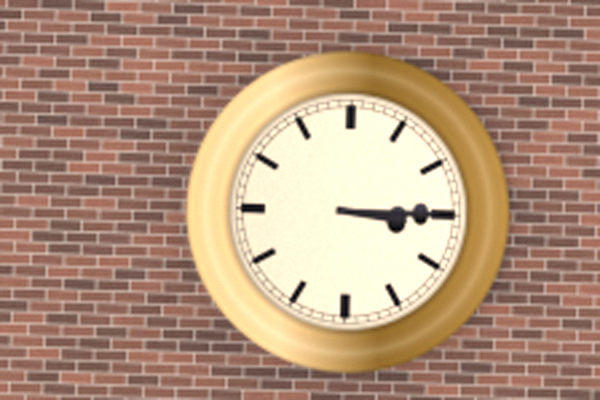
3.15
